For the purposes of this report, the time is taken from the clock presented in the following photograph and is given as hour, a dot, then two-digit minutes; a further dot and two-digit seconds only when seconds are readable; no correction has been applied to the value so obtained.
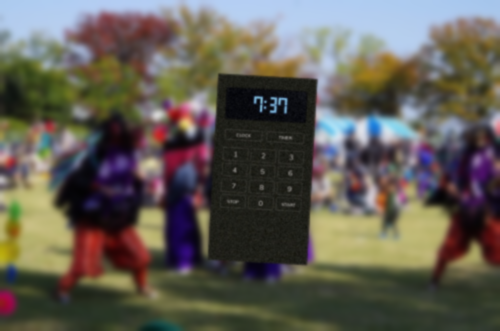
7.37
